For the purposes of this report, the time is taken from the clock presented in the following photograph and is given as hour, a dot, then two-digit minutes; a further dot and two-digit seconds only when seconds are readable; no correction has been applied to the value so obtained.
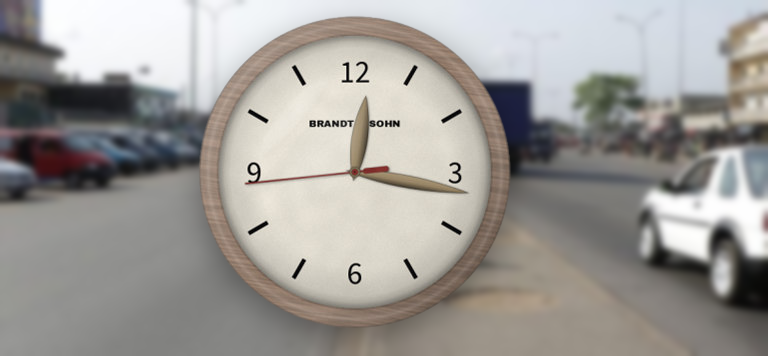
12.16.44
